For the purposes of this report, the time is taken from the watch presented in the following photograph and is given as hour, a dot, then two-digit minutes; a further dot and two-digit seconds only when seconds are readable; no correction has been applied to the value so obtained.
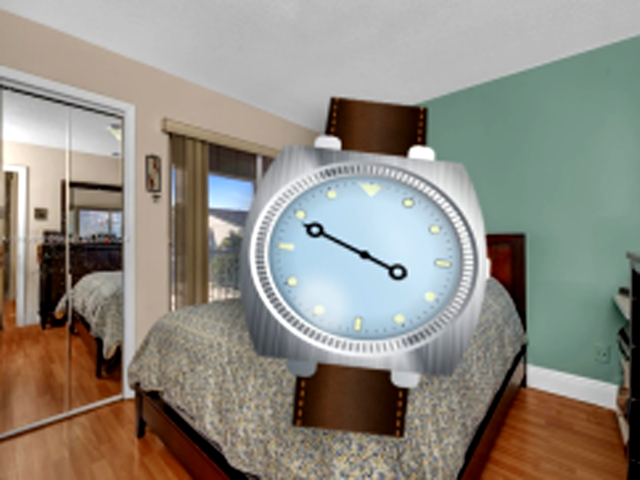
3.49
